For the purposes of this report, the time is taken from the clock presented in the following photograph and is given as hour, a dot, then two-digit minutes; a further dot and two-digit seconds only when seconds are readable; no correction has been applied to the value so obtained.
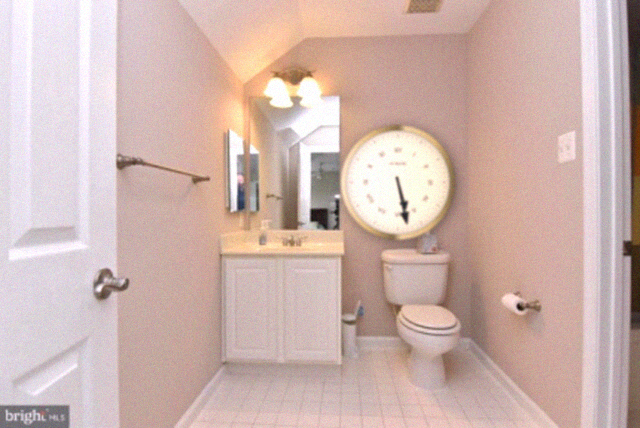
5.28
